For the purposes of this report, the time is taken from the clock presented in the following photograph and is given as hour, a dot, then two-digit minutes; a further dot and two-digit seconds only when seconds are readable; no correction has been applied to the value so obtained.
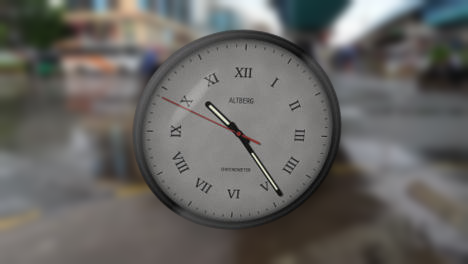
10.23.49
